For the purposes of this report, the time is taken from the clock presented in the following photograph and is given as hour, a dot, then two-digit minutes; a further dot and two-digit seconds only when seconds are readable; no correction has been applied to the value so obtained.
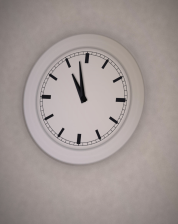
10.58
